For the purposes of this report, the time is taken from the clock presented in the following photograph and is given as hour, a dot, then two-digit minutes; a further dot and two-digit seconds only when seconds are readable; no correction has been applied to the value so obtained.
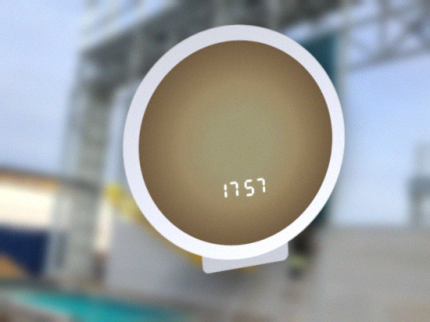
17.57
